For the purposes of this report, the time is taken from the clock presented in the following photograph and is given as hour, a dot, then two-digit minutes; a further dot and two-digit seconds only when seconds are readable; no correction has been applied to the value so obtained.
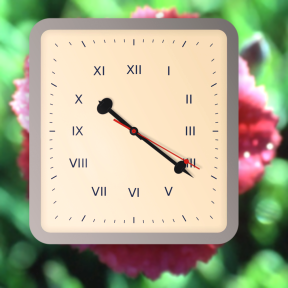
10.21.20
